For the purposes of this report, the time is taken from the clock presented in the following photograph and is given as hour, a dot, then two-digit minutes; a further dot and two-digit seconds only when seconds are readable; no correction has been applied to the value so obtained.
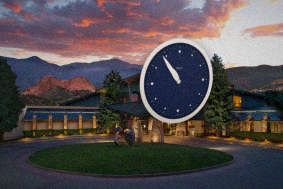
10.54
